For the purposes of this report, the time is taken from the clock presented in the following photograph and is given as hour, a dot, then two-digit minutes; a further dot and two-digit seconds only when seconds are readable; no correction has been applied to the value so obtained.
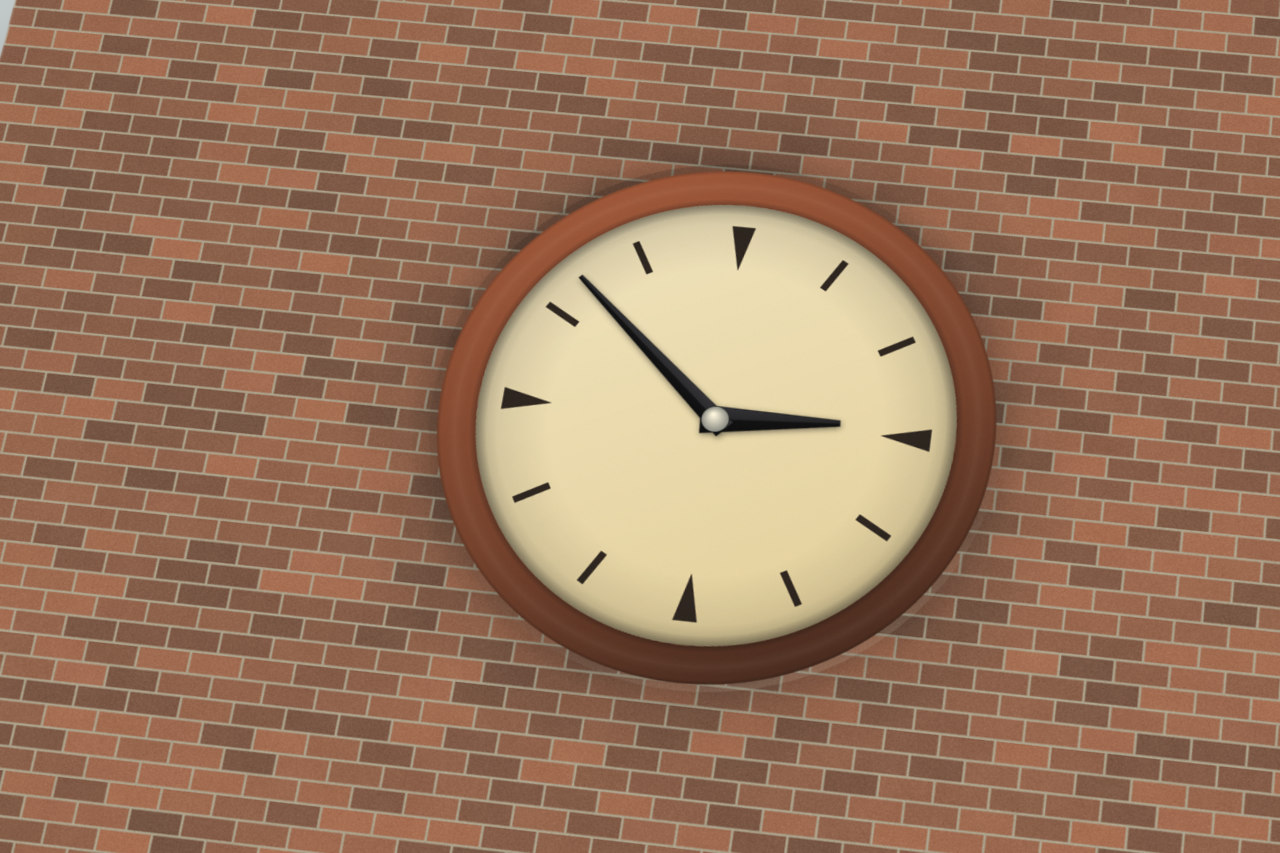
2.52
